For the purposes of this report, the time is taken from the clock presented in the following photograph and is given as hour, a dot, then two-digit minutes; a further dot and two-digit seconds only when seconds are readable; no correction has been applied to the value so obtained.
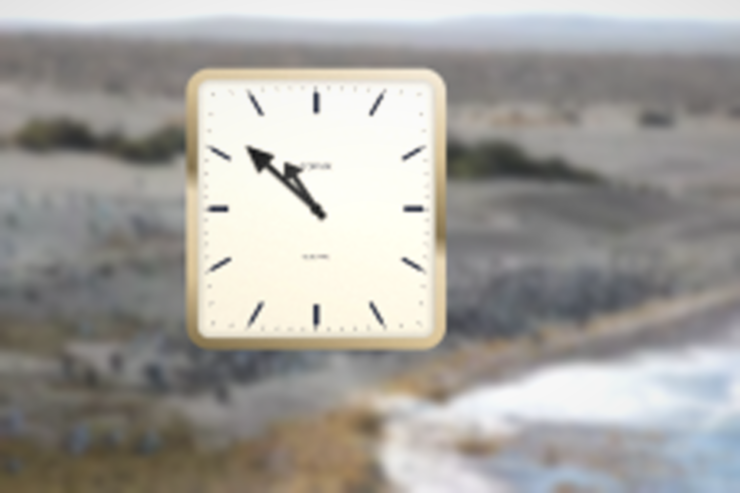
10.52
